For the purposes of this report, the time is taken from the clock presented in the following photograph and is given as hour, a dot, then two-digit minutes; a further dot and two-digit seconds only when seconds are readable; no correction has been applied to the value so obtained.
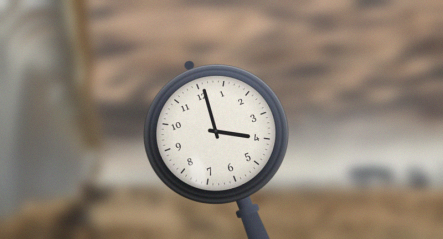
4.01
